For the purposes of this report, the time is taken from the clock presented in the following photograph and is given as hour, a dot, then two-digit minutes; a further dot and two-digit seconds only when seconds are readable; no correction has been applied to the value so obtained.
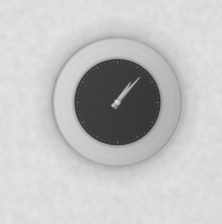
1.07
